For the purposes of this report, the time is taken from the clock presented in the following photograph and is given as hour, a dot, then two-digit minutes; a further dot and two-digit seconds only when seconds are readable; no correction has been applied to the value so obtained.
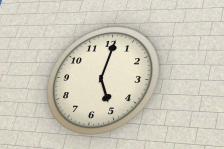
5.01
